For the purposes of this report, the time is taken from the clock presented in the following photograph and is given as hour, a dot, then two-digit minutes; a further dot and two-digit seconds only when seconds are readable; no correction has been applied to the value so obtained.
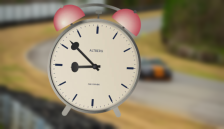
8.52
